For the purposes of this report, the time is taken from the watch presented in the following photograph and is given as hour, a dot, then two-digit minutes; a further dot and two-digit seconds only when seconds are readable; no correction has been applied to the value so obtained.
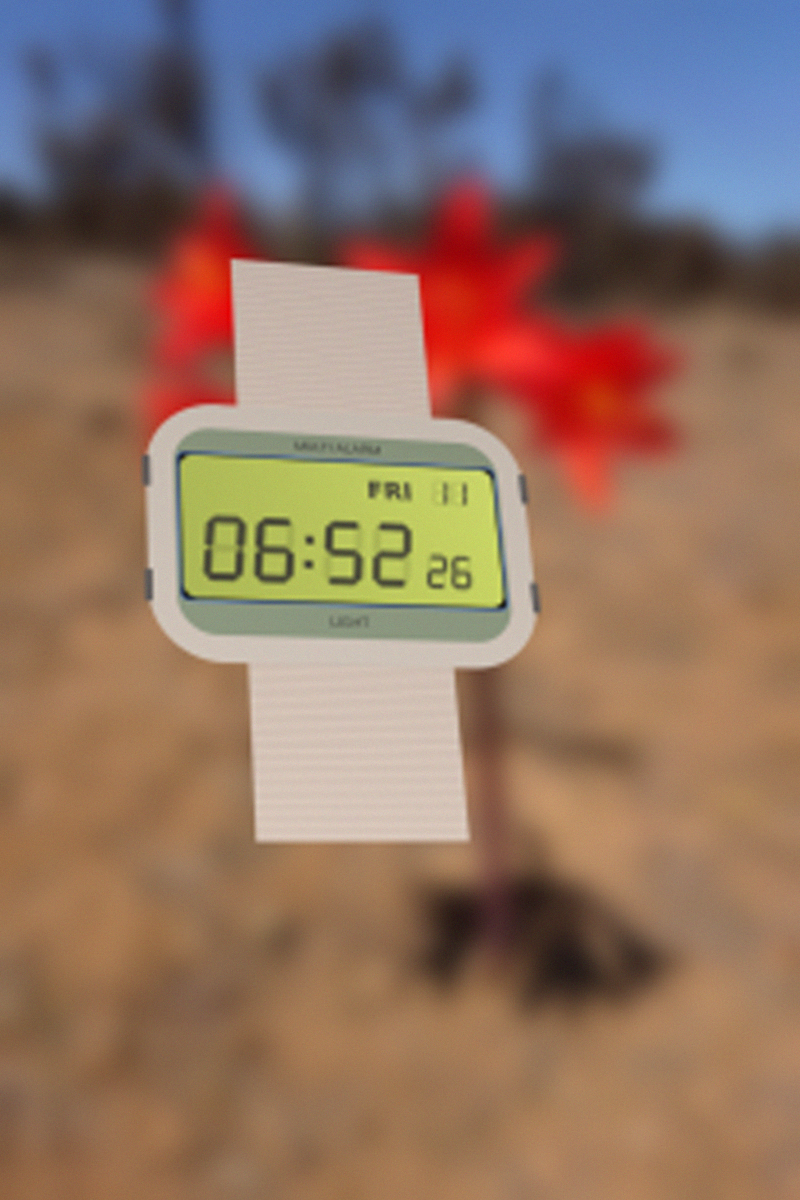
6.52.26
